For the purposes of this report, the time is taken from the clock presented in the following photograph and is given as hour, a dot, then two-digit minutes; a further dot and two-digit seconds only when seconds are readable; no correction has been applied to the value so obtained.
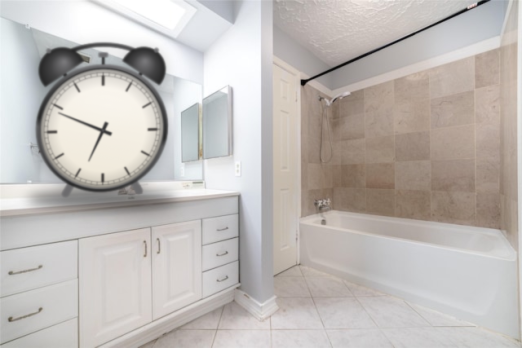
6.49
